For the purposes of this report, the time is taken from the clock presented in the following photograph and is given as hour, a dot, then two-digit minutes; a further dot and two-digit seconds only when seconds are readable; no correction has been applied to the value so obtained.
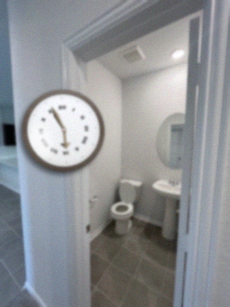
5.56
